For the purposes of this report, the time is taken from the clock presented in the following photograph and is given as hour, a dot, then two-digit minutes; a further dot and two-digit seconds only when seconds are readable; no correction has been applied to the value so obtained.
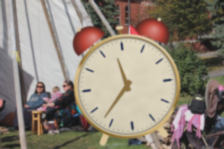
11.37
